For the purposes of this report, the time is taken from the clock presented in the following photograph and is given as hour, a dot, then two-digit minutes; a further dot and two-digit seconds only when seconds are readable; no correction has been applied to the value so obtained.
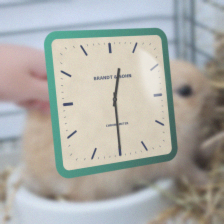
12.30
